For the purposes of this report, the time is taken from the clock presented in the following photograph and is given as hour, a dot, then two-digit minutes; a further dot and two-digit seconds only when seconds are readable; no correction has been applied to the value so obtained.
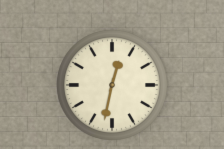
12.32
